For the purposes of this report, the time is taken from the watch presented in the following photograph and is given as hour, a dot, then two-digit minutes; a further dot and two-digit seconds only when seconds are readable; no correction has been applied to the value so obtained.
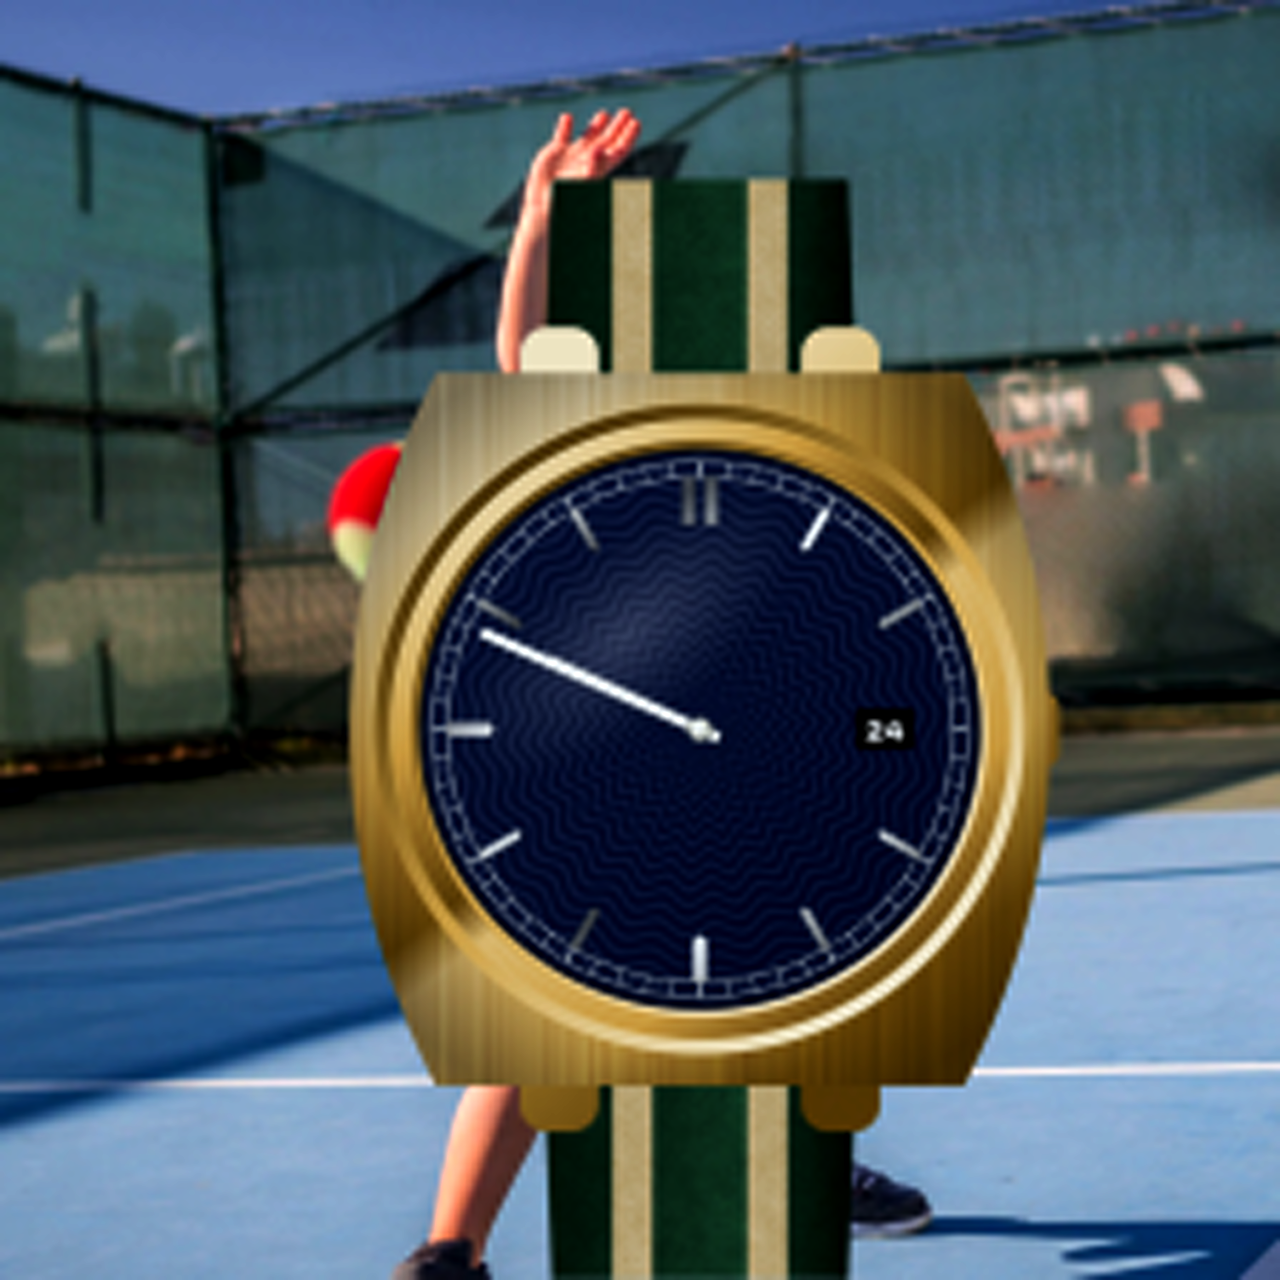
9.49
